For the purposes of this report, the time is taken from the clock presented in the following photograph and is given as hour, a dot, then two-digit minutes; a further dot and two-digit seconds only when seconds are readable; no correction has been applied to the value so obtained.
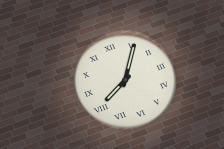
8.06
